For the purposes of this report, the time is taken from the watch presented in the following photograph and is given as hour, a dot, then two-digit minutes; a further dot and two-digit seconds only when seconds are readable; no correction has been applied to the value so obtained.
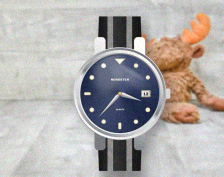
3.37
